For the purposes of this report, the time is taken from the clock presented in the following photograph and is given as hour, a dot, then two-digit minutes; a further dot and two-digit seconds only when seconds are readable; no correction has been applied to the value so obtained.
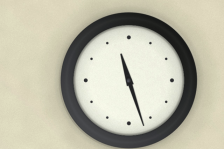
11.27
